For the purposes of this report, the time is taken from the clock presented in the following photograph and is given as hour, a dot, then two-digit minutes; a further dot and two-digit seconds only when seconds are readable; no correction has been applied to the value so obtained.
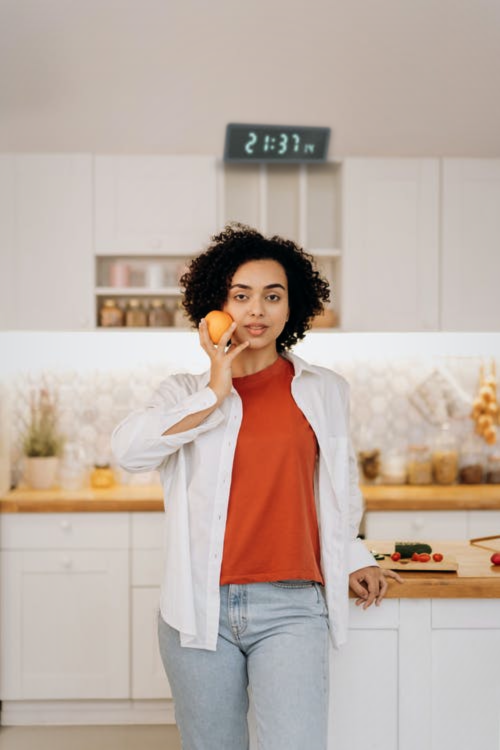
21.37
